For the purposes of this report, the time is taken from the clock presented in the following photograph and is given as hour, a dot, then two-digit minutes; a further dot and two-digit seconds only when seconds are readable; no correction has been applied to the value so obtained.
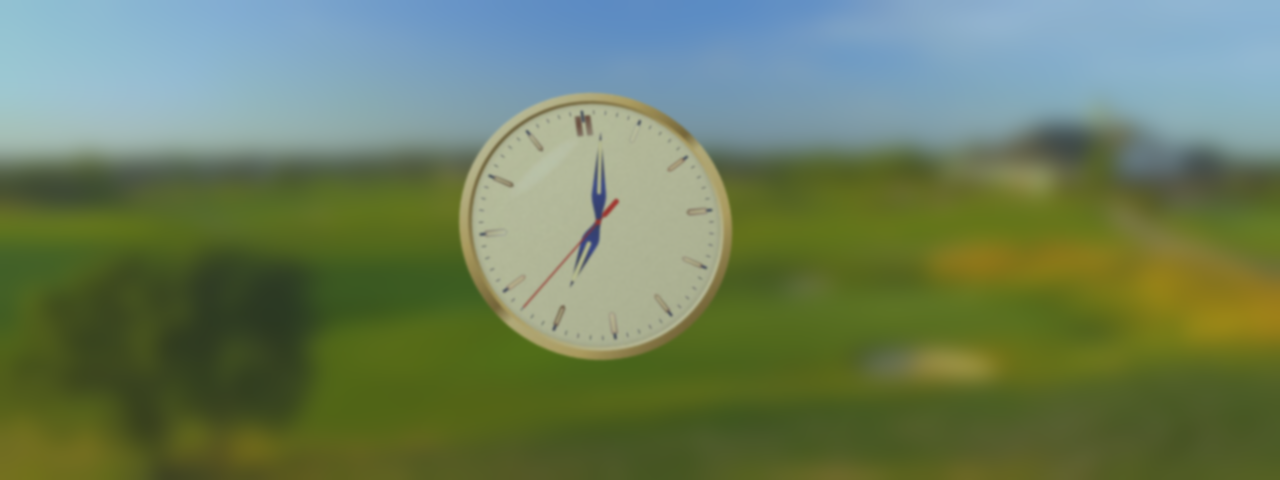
7.01.38
